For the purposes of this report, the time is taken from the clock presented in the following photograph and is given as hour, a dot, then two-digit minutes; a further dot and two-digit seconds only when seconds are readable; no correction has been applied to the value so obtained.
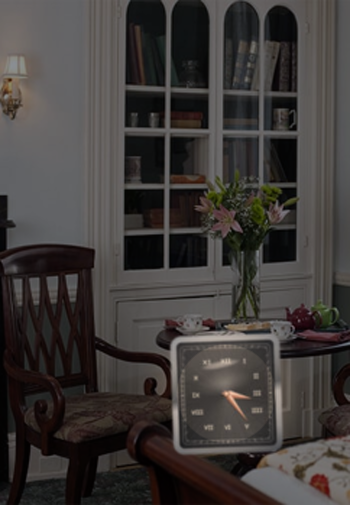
3.24
